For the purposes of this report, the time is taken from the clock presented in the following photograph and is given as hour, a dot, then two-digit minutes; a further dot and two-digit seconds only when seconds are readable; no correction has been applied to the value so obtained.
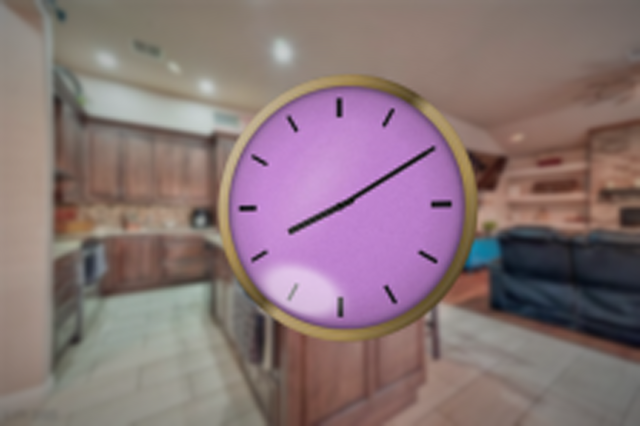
8.10
